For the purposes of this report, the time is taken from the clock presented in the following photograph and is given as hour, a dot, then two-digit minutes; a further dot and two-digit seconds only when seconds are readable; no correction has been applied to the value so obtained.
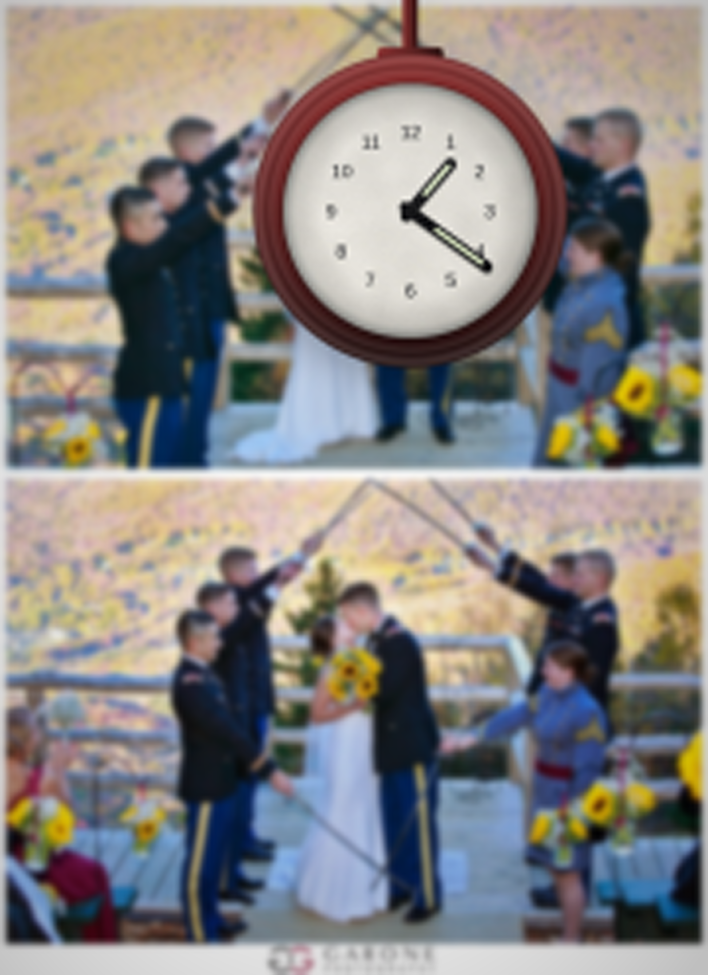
1.21
